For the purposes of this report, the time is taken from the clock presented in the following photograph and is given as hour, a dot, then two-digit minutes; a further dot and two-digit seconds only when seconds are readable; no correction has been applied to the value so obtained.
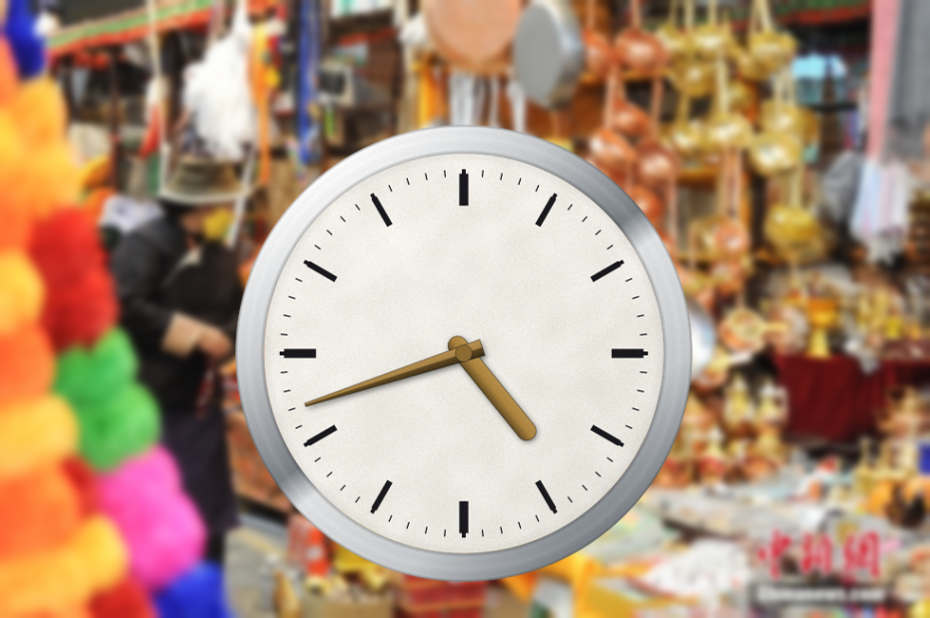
4.42
